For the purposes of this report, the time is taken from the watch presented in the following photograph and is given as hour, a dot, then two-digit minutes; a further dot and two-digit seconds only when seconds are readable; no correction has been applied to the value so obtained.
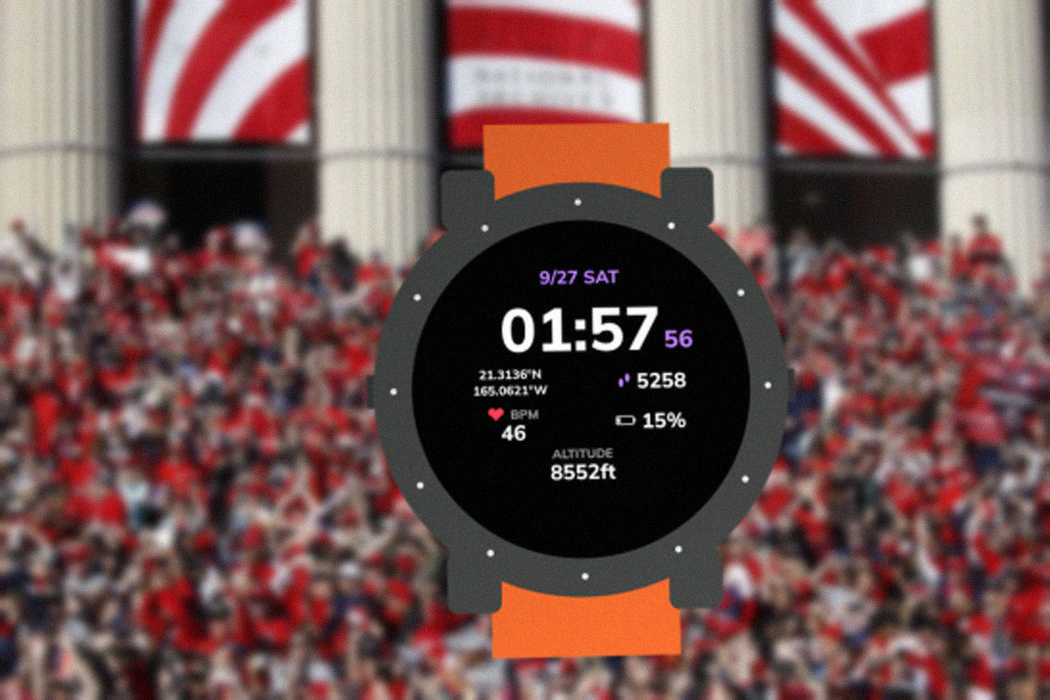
1.57.56
